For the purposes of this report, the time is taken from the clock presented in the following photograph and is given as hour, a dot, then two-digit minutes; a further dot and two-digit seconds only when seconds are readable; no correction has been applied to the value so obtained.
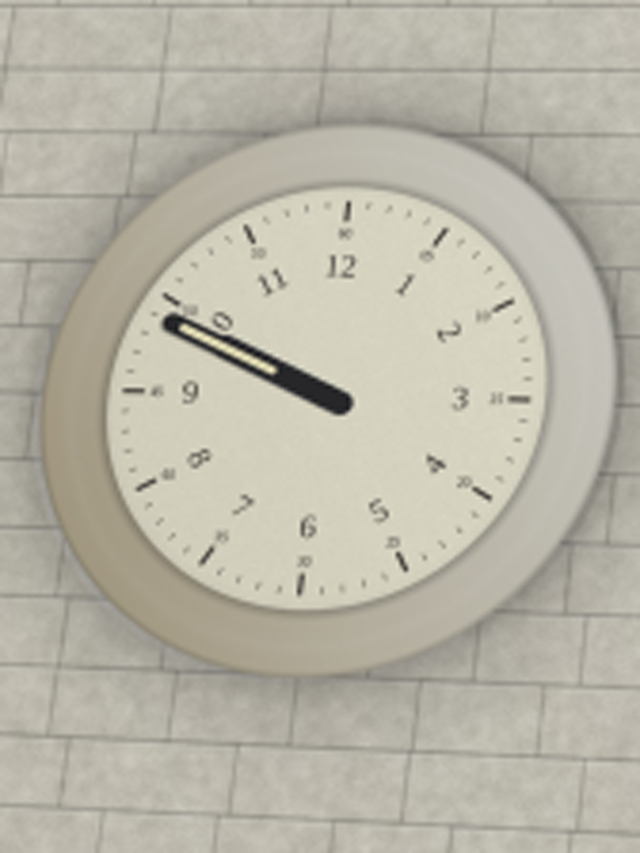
9.49
